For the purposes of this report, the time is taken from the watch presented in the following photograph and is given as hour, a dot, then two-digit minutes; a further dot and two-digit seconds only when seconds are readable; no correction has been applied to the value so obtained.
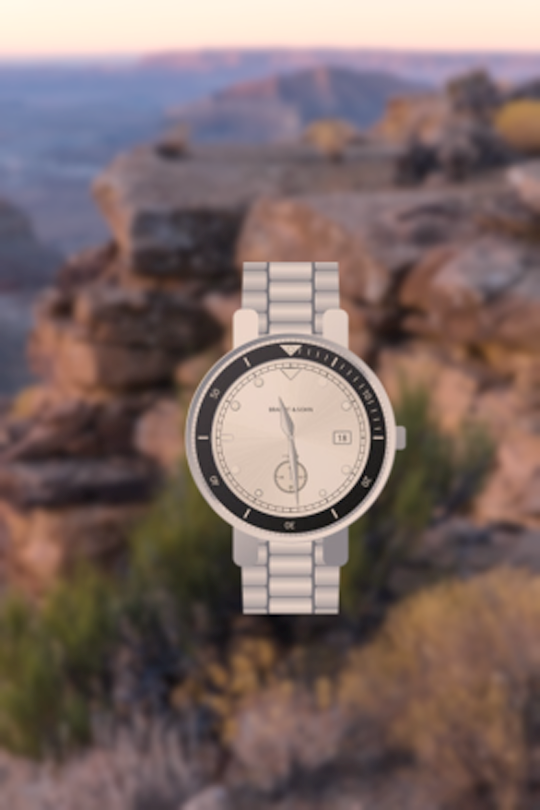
11.29
